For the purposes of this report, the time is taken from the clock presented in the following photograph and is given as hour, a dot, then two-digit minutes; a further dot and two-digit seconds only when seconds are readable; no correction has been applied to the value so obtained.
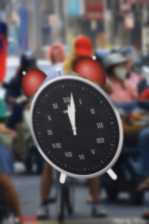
12.02
